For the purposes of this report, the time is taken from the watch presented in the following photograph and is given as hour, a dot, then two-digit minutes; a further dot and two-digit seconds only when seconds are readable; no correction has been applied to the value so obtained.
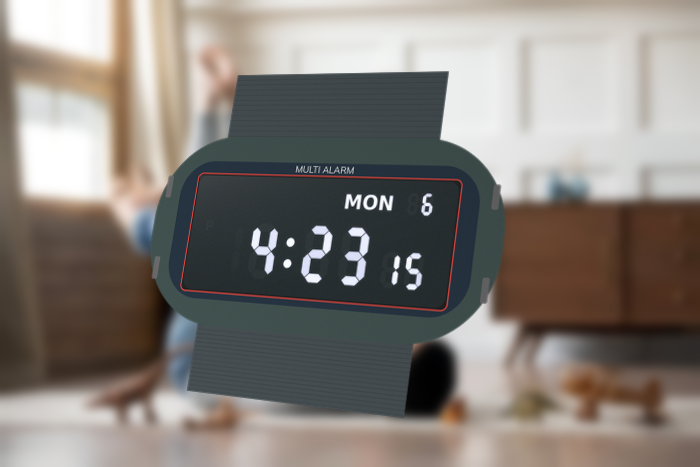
4.23.15
